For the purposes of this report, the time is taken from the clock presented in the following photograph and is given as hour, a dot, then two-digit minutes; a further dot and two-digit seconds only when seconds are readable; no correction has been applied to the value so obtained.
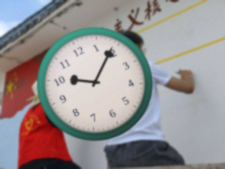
10.09
